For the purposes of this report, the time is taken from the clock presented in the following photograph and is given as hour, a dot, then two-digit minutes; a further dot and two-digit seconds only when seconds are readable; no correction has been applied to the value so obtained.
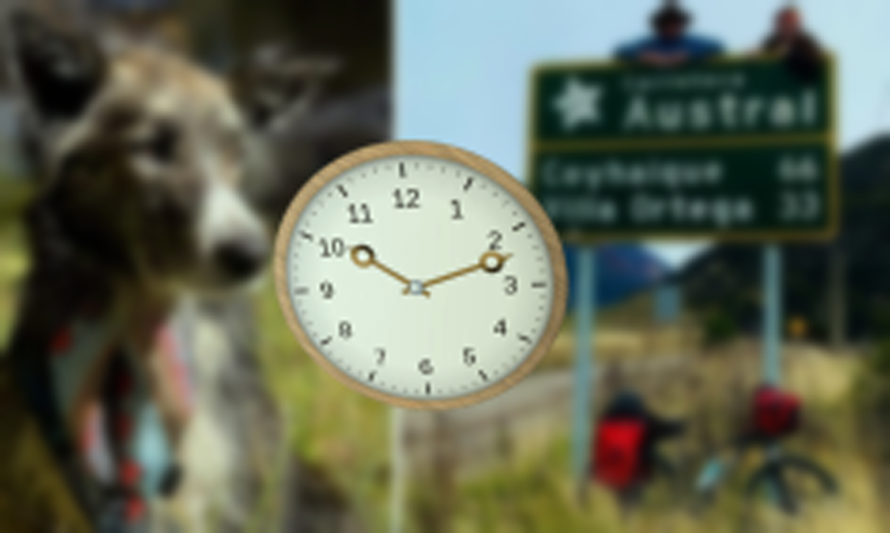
10.12
